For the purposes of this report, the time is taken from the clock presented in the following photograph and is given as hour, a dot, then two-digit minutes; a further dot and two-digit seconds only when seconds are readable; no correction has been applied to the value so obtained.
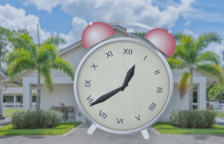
12.39
